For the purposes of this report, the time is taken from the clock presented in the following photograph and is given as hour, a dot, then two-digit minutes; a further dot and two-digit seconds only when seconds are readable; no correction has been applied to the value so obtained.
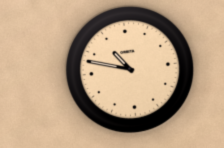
10.48
